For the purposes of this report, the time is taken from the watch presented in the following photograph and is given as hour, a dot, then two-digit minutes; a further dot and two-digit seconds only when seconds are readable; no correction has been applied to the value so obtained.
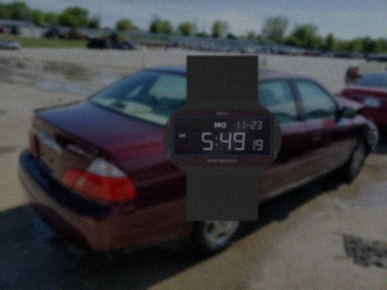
5.49.19
